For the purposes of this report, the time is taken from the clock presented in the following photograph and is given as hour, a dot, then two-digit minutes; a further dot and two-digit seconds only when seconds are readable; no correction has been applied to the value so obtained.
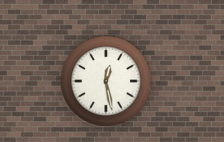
12.28
